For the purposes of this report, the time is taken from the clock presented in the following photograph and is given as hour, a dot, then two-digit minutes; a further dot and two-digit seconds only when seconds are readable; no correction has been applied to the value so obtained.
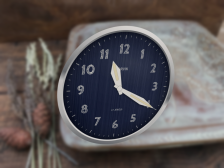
11.20
